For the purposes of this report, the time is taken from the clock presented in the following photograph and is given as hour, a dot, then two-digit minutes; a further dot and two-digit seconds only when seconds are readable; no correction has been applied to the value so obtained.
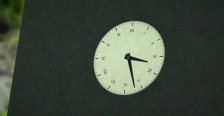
3.27
